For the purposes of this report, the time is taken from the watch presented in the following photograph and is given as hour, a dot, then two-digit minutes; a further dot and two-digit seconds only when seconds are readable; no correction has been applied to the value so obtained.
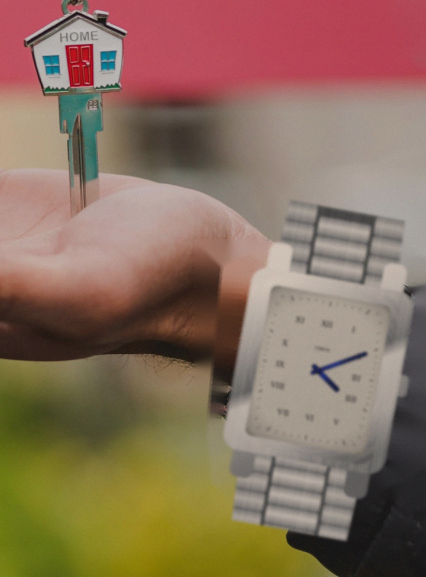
4.10
